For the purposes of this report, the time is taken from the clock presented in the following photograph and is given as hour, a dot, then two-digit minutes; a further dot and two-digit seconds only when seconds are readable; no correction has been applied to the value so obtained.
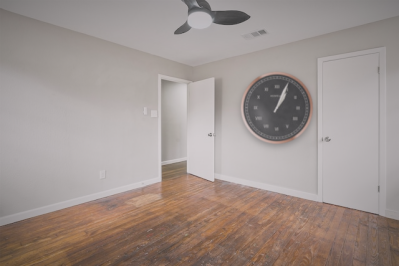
1.04
